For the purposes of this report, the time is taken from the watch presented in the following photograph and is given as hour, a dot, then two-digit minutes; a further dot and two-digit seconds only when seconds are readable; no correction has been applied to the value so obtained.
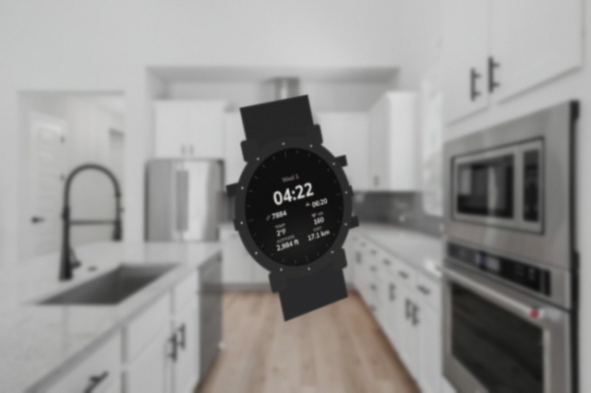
4.22
